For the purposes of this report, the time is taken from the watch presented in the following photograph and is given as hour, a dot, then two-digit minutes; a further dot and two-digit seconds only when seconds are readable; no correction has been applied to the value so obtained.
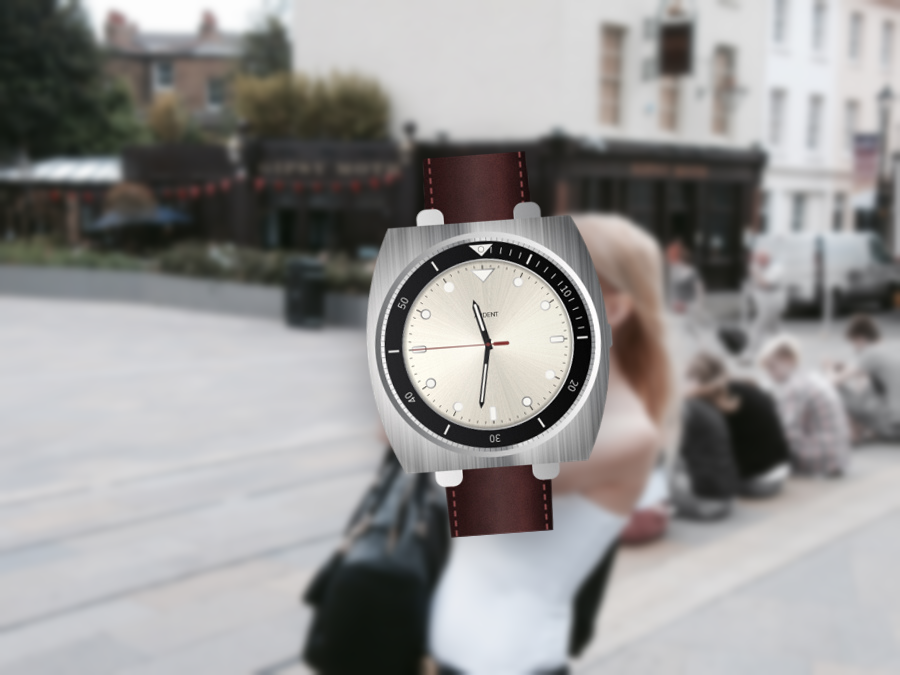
11.31.45
